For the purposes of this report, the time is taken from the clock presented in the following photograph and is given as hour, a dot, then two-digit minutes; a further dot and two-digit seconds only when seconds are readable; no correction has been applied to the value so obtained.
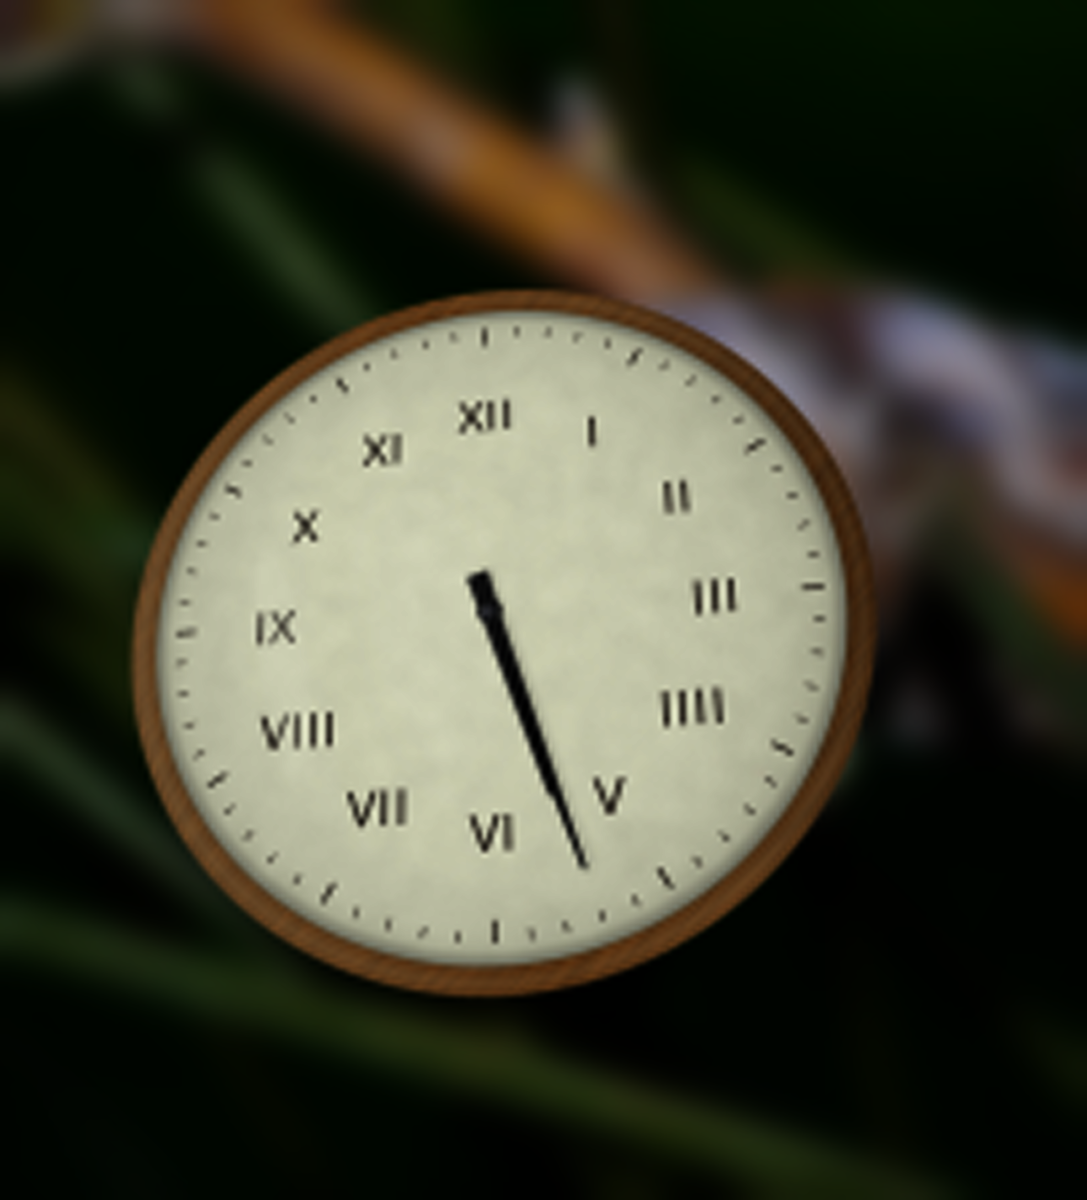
5.27
